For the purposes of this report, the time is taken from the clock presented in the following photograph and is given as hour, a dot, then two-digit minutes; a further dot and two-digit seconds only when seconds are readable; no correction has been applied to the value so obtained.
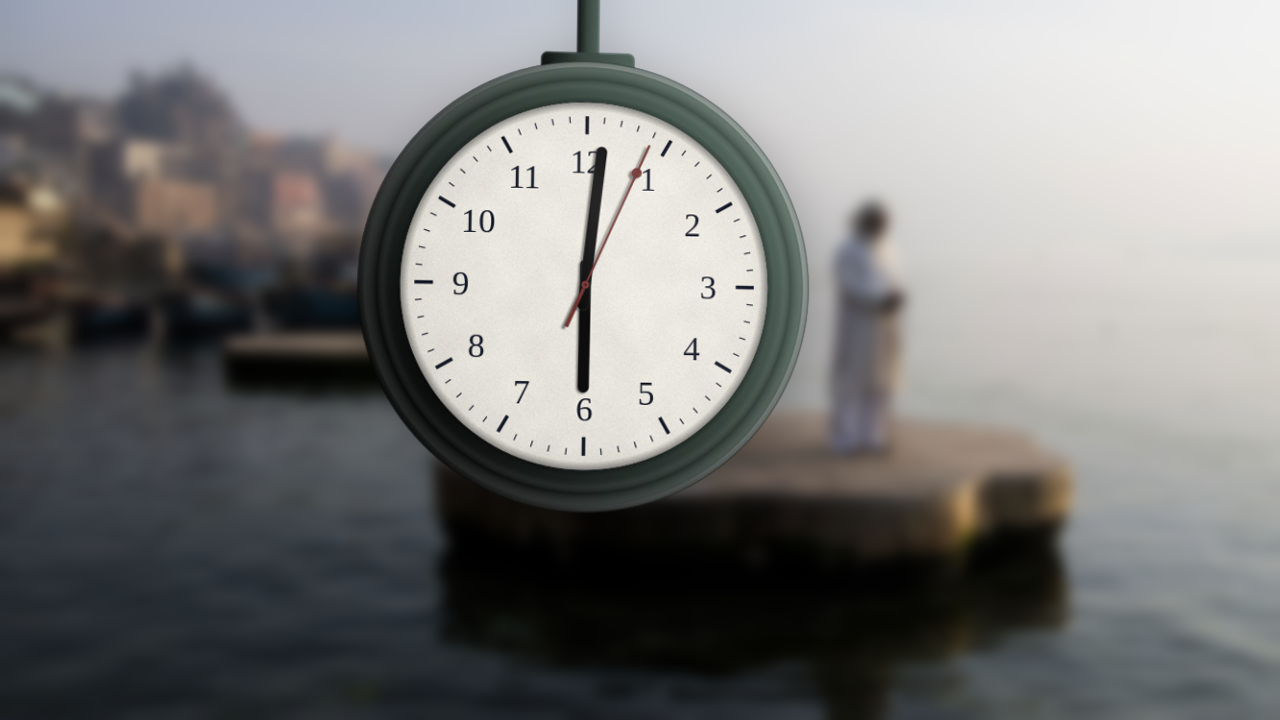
6.01.04
